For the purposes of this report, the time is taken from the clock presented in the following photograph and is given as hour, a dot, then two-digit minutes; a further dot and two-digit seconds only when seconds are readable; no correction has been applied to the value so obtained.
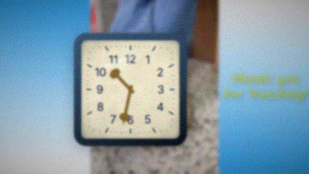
10.32
